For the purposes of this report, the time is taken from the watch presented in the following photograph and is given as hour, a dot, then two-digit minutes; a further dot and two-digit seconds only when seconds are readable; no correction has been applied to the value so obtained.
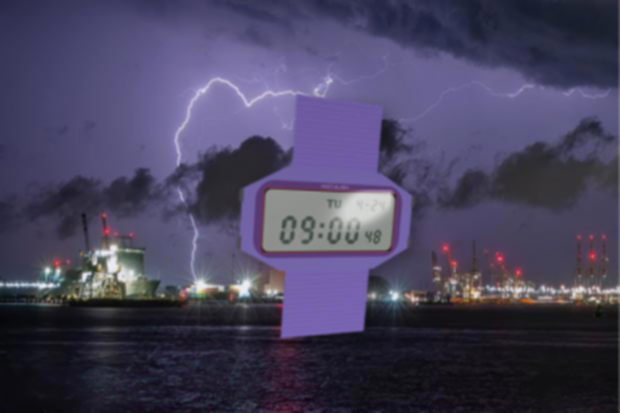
9.00.48
